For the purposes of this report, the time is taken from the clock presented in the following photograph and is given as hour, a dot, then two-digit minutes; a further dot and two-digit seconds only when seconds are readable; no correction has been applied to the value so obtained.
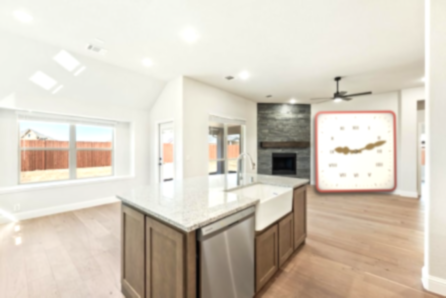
9.12
